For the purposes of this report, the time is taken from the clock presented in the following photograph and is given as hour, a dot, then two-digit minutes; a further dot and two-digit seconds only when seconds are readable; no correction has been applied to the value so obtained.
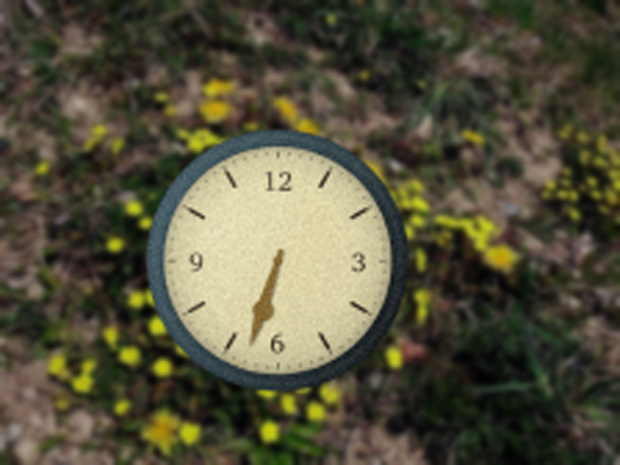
6.33
